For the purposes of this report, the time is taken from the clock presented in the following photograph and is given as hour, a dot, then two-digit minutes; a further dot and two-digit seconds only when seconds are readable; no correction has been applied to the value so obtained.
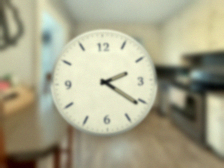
2.21
